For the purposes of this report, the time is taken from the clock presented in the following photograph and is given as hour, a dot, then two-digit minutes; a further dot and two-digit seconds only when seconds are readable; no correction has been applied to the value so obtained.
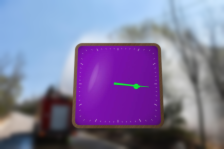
3.16
